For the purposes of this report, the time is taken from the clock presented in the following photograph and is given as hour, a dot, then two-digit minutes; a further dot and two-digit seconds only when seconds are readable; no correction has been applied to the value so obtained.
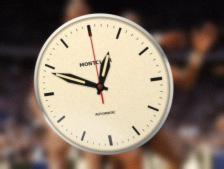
12.49.00
